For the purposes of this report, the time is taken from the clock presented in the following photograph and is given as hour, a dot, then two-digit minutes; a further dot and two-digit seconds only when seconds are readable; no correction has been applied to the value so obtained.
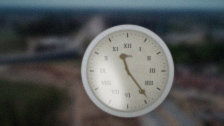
11.24
